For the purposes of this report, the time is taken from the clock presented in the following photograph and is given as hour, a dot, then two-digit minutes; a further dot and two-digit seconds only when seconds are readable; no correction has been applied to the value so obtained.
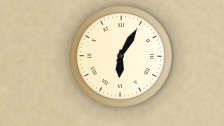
6.05
